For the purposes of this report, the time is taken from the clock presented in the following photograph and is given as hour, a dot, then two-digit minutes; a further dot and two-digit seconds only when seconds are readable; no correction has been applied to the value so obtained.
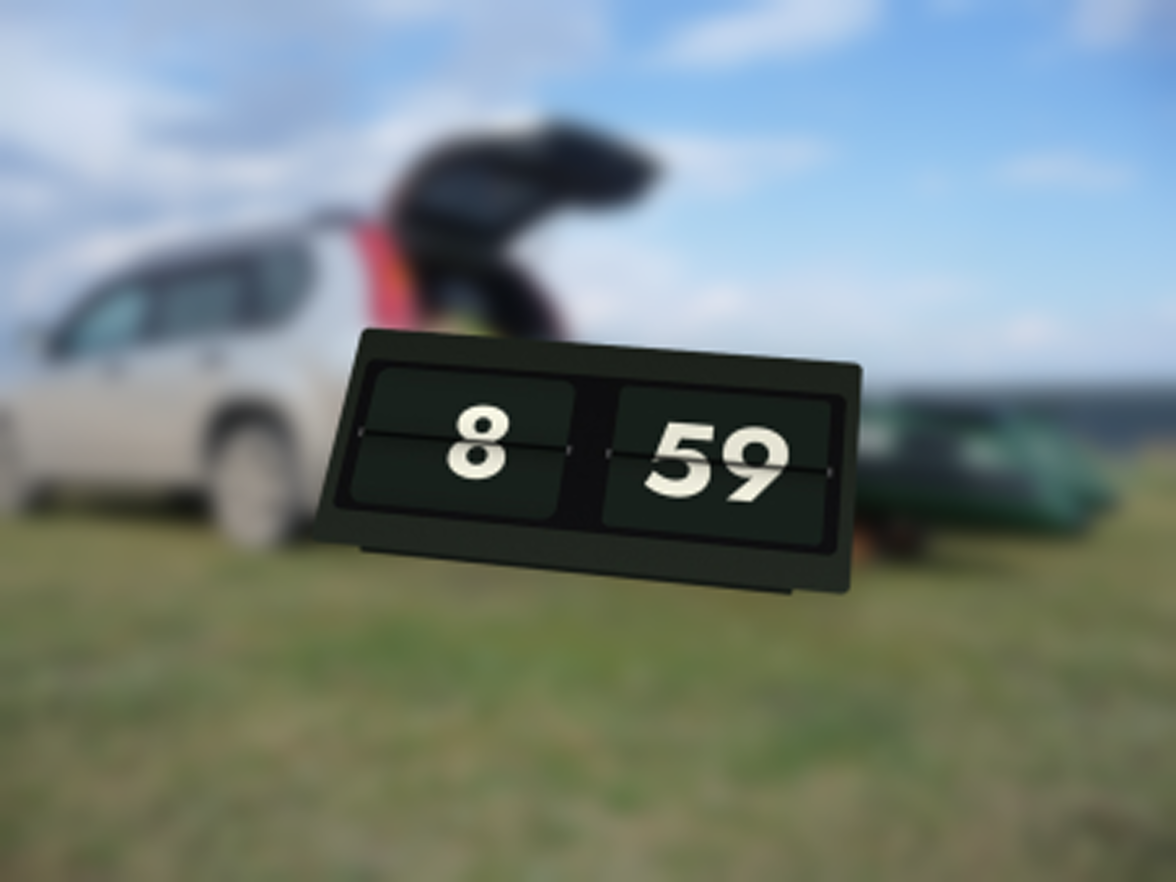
8.59
